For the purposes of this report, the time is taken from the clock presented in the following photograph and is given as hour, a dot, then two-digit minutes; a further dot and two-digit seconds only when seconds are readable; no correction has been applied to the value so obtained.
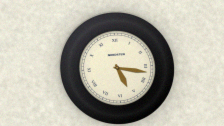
5.17
